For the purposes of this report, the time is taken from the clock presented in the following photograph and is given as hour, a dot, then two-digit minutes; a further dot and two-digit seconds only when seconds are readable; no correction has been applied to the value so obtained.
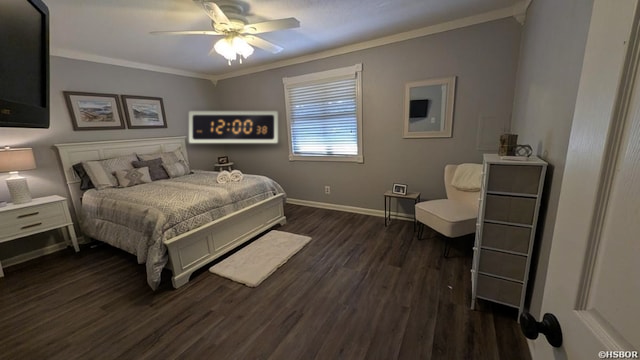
12.00
